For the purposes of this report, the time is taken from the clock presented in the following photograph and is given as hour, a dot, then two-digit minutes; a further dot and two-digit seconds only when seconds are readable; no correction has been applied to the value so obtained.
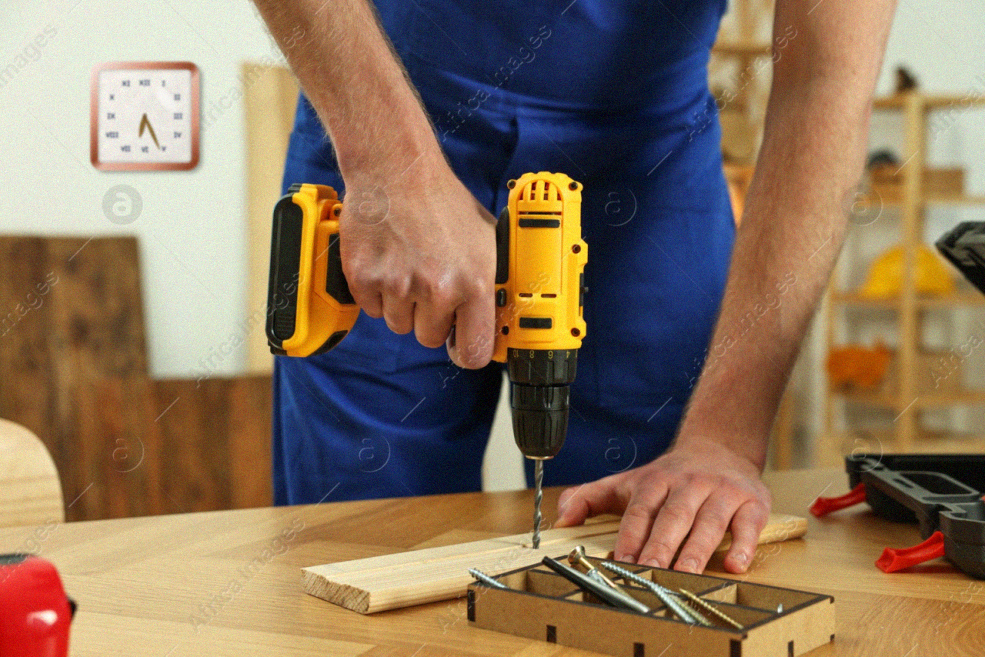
6.26
